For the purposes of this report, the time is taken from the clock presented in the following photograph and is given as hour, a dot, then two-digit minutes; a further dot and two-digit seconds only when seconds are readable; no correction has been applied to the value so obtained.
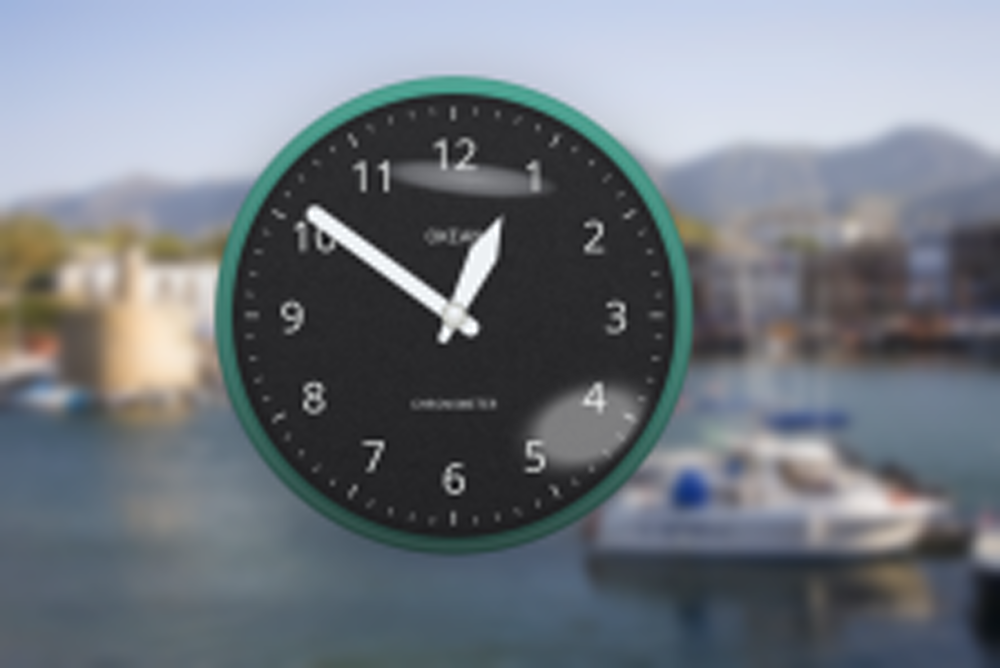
12.51
